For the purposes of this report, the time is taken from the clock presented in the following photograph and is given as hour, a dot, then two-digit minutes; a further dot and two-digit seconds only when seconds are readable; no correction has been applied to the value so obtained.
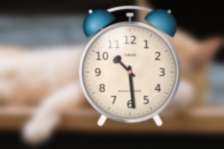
10.29
